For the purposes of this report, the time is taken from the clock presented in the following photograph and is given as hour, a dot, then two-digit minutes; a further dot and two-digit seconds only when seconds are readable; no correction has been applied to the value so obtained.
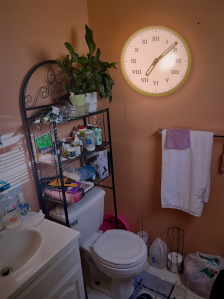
7.08
